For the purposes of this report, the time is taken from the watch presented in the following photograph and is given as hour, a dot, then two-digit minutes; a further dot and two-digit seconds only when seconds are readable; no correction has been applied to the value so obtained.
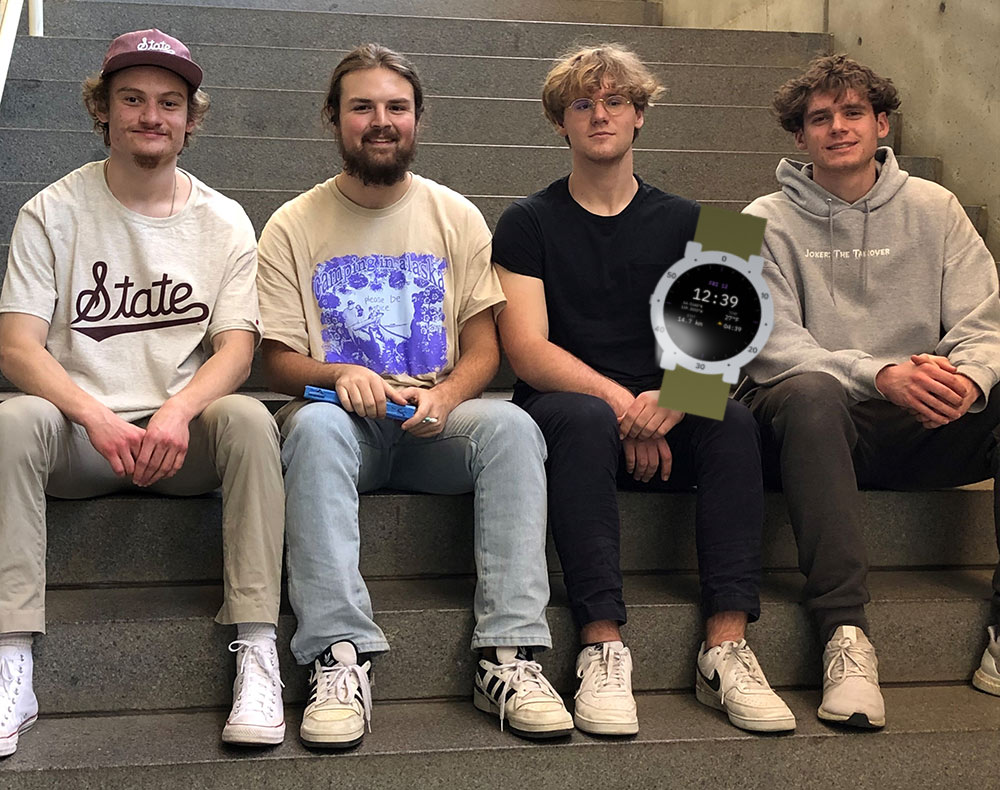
12.39
